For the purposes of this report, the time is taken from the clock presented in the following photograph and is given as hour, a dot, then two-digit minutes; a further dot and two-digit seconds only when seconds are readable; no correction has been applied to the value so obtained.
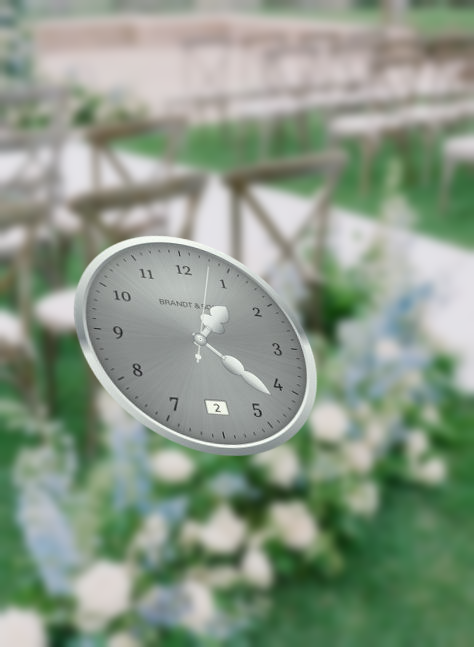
1.22.03
